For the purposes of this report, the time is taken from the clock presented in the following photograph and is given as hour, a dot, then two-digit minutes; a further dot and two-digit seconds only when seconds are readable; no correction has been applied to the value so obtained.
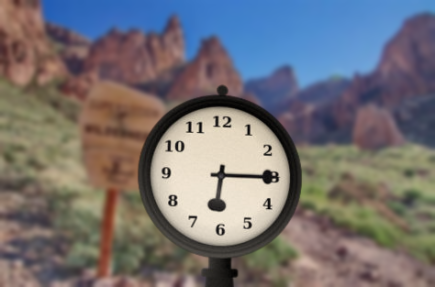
6.15
